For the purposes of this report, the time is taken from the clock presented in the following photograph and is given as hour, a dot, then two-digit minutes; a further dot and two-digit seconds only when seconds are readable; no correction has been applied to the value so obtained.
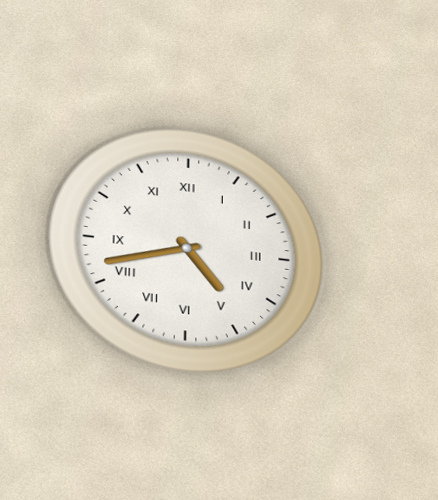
4.42
